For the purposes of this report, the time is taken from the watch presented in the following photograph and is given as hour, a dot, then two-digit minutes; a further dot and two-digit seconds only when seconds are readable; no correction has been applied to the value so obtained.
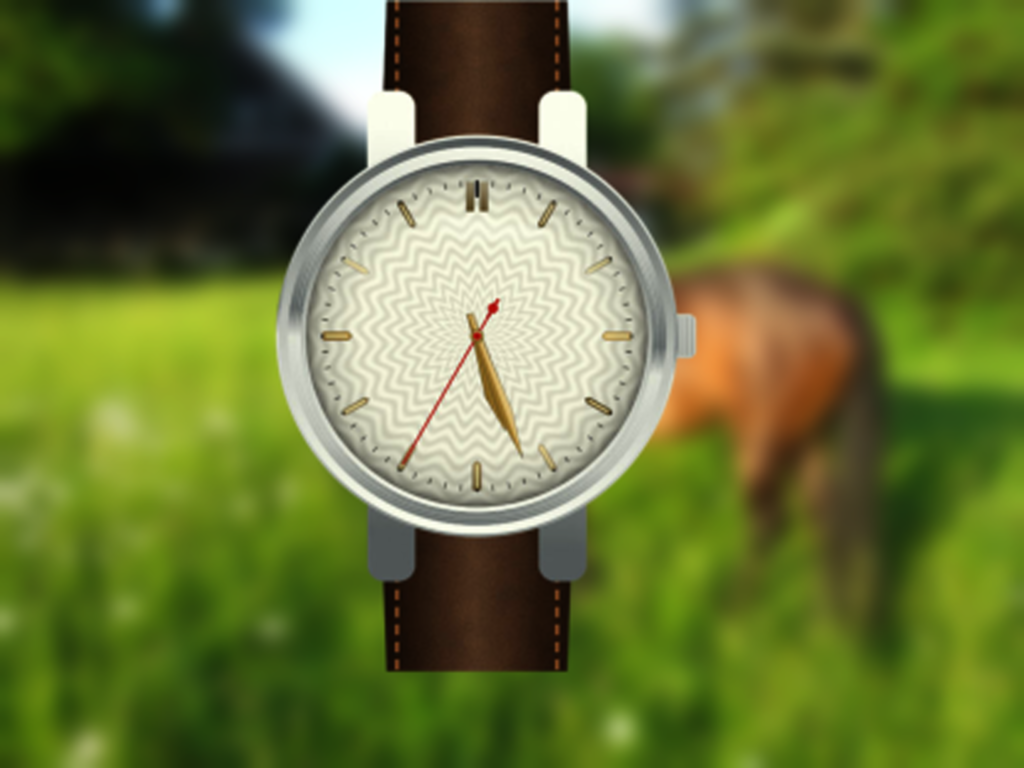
5.26.35
